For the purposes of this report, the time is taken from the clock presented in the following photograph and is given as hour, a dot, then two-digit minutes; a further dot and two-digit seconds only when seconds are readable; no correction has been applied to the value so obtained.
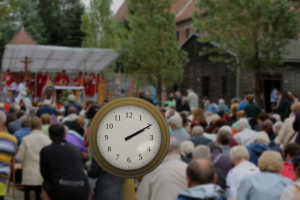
2.10
